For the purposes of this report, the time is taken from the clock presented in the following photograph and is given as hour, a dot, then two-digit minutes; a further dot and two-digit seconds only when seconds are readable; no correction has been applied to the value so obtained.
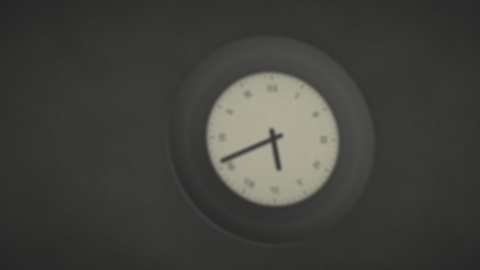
5.41
